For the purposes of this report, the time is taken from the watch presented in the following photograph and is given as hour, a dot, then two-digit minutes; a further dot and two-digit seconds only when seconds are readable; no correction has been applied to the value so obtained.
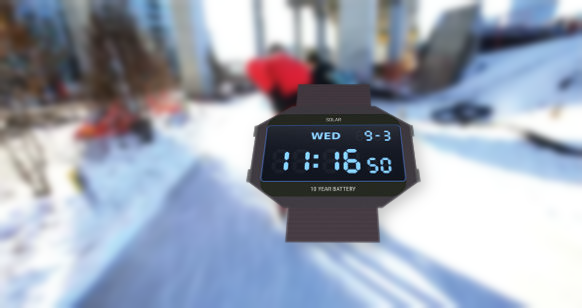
11.16.50
